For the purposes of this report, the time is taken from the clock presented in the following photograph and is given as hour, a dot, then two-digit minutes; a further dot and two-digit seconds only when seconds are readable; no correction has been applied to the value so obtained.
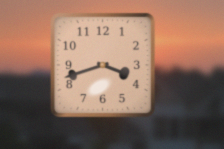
3.42
